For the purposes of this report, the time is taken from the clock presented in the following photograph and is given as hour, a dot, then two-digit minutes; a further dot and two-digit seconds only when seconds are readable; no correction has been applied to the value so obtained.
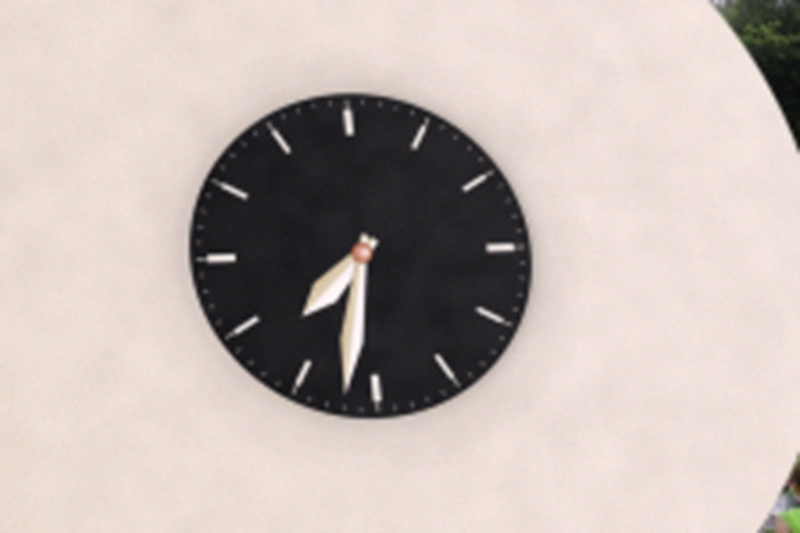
7.32
